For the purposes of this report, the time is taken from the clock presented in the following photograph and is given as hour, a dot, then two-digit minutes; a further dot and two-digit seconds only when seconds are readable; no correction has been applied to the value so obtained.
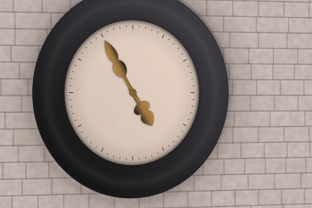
4.55
